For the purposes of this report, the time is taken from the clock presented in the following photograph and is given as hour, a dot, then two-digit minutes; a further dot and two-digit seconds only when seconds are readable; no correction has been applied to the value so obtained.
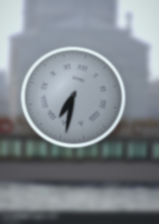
6.29
